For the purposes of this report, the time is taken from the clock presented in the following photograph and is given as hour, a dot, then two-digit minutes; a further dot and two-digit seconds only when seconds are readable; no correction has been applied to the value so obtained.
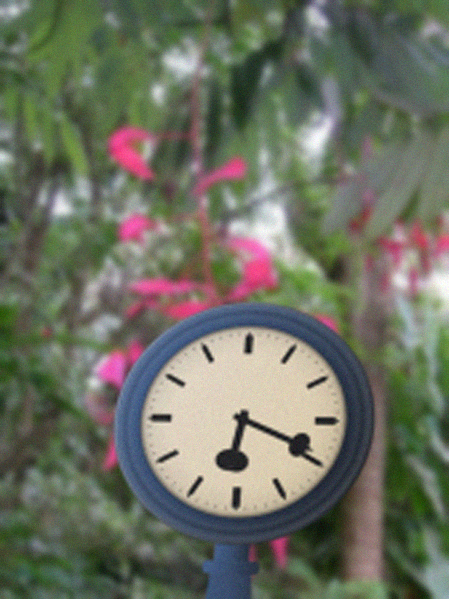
6.19
